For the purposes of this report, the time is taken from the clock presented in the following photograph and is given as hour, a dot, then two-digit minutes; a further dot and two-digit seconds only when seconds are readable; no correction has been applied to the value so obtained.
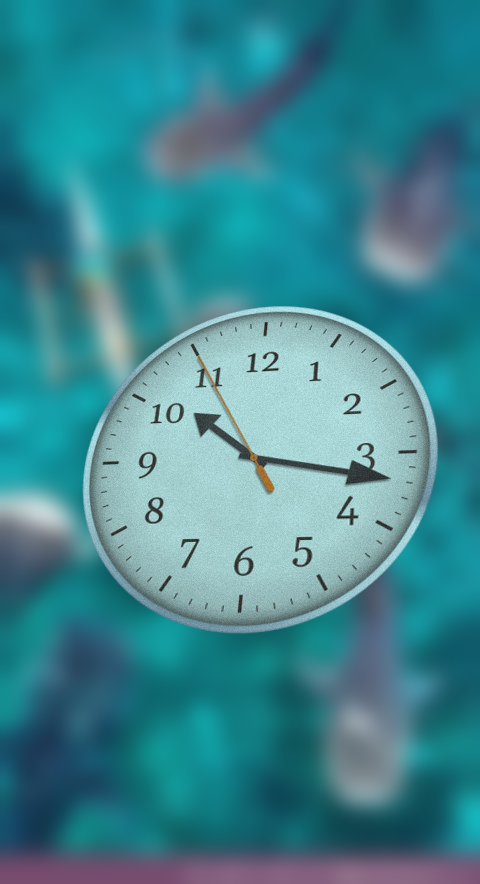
10.16.55
